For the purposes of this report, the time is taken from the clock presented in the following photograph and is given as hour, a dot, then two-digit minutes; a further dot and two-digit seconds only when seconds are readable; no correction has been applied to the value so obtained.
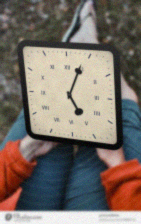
5.04
